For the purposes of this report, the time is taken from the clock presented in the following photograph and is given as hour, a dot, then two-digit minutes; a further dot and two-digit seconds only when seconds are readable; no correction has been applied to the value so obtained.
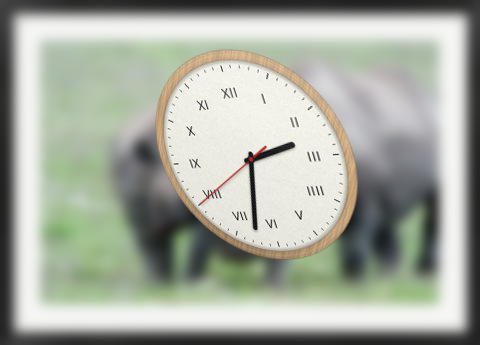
2.32.40
